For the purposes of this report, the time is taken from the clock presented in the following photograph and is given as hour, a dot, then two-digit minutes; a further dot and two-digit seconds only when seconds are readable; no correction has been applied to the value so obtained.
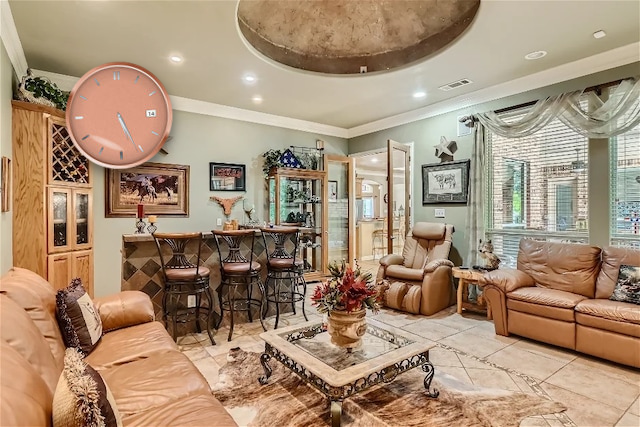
5.26
